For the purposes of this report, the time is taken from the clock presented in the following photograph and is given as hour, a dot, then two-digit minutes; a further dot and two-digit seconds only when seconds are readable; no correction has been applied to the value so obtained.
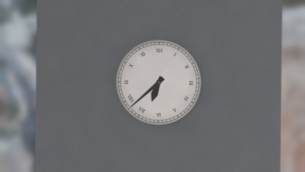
6.38
